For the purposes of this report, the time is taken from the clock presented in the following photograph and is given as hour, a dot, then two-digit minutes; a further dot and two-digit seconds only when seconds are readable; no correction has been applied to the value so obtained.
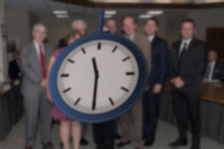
11.30
